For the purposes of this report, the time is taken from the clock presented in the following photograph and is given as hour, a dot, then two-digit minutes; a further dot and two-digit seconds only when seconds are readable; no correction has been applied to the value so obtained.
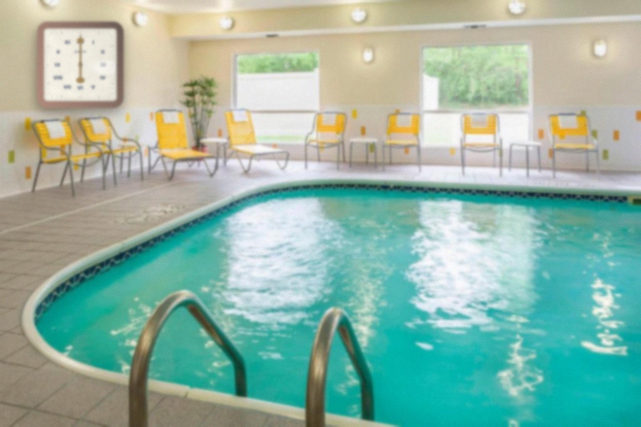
6.00
